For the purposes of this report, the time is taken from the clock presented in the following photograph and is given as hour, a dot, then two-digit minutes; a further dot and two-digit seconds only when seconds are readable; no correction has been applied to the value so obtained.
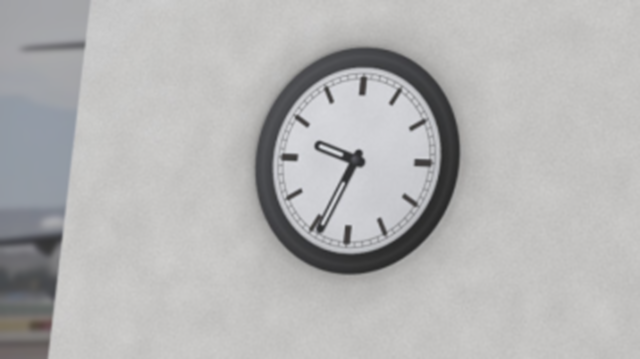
9.34
